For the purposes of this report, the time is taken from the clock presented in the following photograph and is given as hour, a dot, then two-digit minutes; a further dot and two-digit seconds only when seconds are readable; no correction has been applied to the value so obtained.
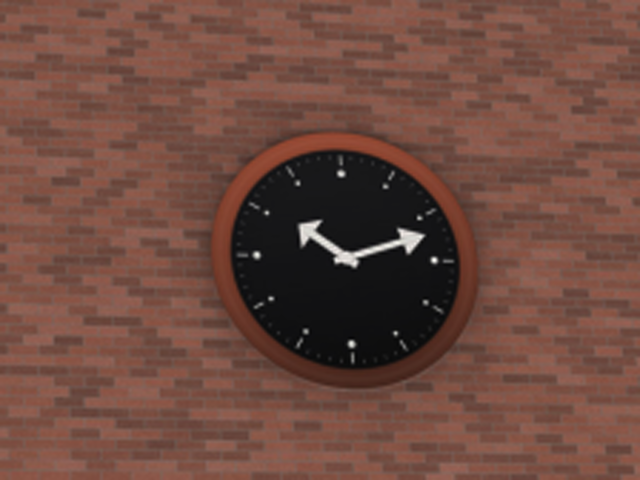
10.12
